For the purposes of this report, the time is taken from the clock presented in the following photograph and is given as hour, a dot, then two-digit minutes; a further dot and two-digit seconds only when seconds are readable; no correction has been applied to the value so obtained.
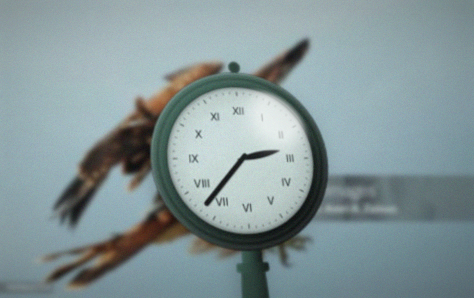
2.37
